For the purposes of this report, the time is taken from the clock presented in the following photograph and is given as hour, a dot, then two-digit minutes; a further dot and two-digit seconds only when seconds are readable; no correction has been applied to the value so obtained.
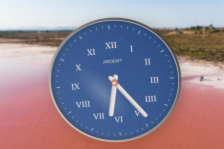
6.24
